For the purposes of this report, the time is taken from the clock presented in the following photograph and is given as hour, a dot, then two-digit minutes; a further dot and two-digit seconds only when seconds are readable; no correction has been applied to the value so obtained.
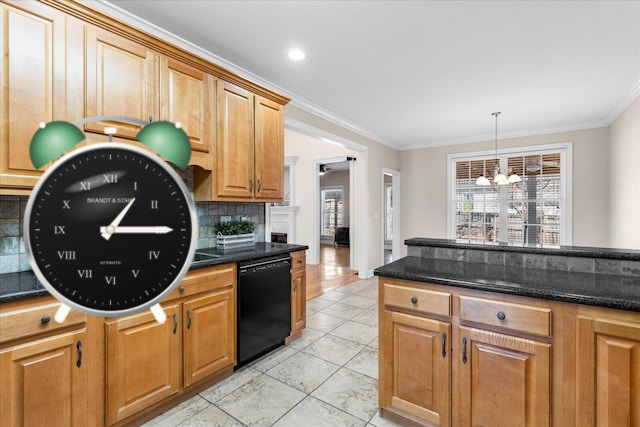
1.15
